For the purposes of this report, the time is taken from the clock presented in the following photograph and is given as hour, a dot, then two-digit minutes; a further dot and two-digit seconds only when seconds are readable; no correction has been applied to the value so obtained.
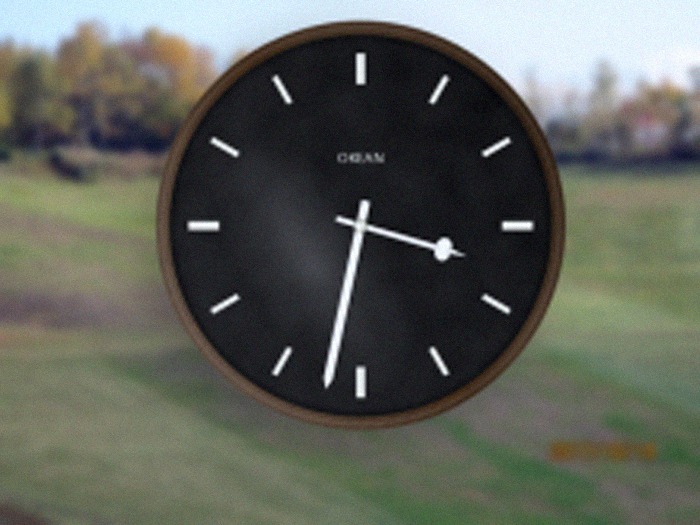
3.32
